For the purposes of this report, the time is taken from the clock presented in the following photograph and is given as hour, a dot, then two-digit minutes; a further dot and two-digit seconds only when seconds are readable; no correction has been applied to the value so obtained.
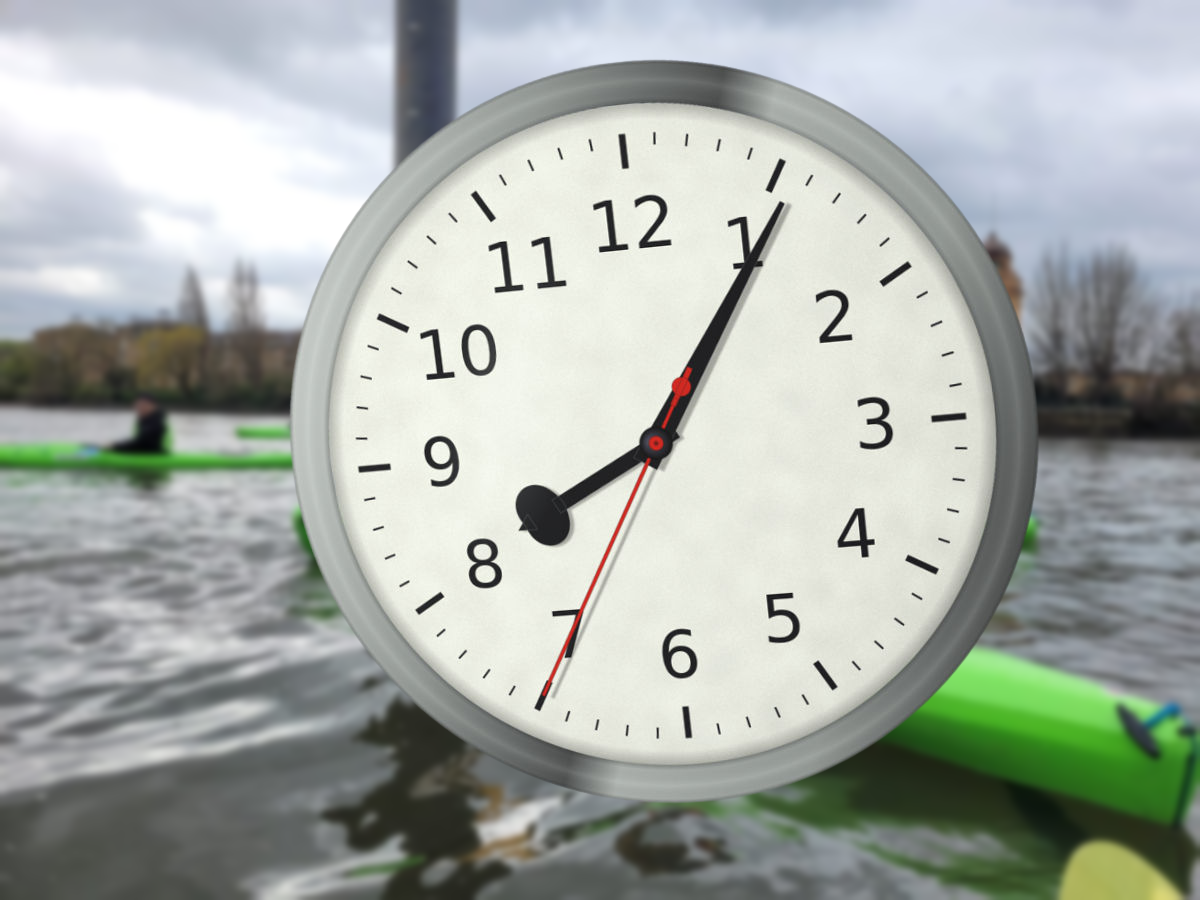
8.05.35
